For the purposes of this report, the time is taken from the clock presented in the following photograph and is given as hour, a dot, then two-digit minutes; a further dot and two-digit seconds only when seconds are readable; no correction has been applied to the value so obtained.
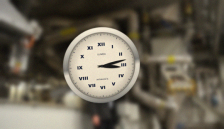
3.13
